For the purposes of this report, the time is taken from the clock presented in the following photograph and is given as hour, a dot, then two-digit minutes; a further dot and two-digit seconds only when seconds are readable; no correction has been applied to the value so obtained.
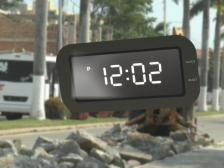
12.02
